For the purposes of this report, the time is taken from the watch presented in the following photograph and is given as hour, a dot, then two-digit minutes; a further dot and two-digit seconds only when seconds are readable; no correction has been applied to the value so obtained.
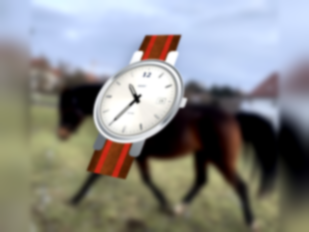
10.35
